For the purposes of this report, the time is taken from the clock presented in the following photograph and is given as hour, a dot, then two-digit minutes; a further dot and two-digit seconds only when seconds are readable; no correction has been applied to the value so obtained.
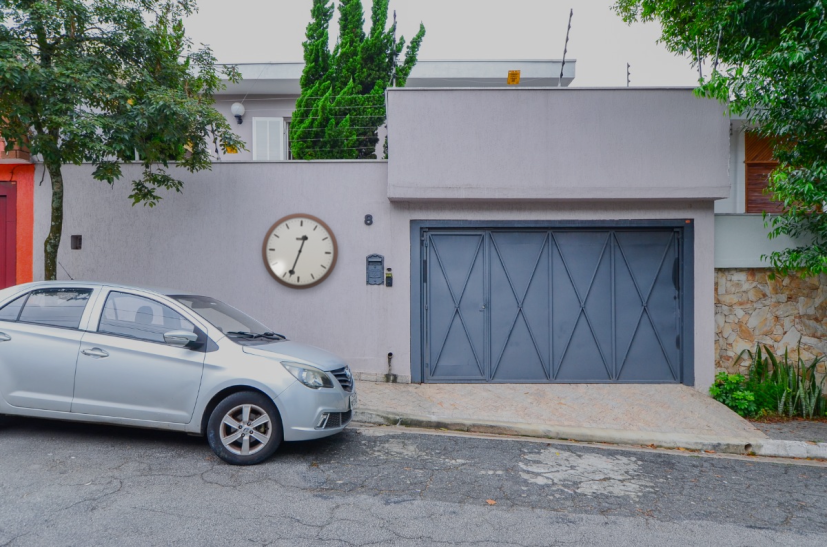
12.33
